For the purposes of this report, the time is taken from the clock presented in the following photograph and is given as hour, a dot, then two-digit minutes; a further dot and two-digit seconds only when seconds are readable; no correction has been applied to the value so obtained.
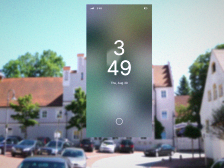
3.49
